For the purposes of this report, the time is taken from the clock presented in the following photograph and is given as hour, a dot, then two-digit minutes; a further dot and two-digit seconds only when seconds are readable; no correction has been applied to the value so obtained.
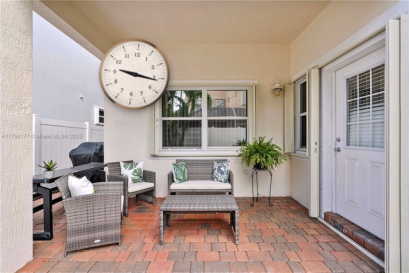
9.16
